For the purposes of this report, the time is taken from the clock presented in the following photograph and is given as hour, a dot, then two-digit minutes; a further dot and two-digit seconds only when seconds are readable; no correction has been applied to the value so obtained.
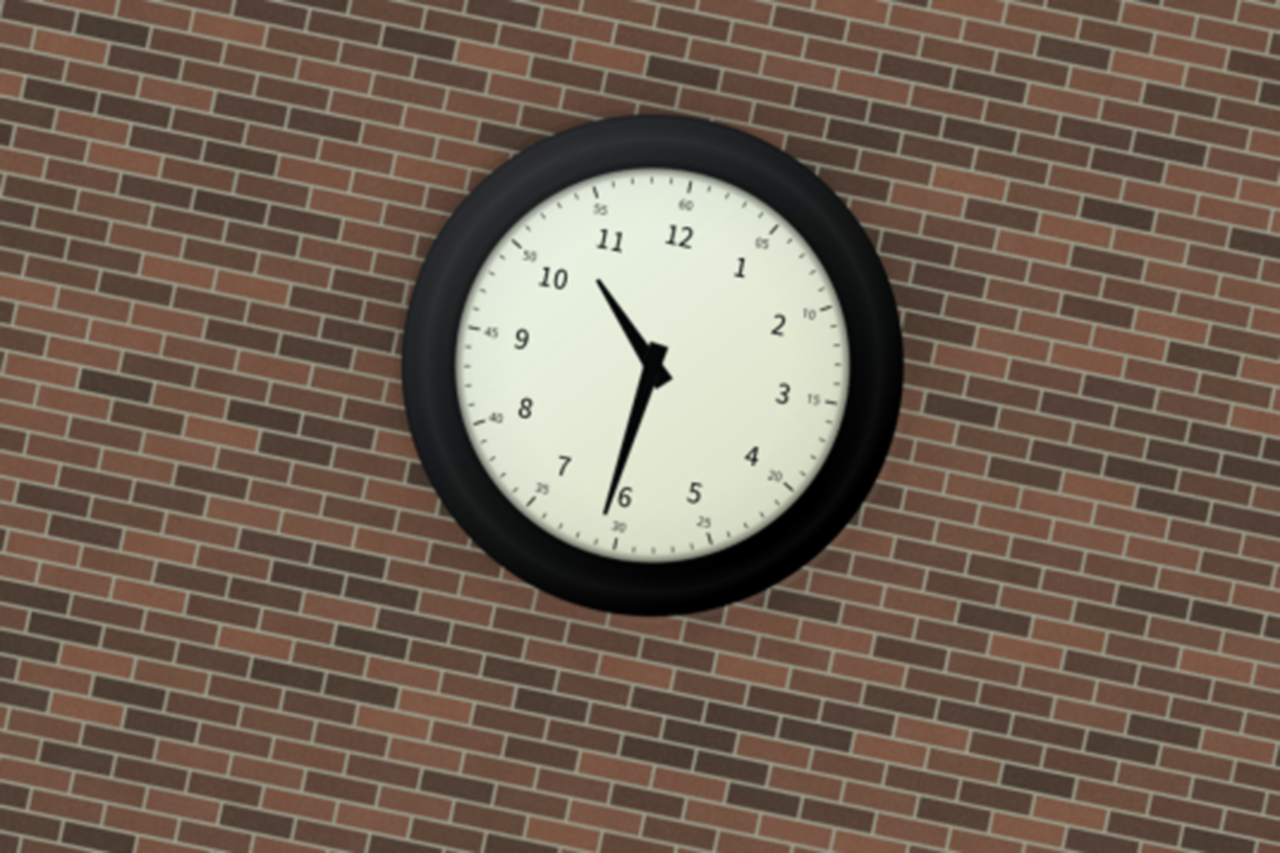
10.31
